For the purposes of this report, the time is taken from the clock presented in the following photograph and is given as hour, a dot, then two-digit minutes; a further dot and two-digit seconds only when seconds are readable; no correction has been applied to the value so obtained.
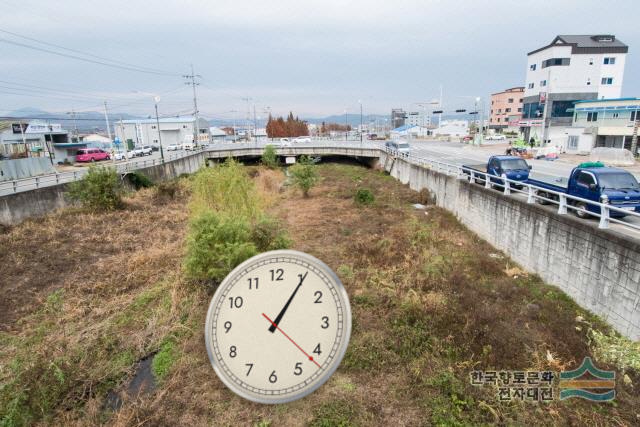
1.05.22
